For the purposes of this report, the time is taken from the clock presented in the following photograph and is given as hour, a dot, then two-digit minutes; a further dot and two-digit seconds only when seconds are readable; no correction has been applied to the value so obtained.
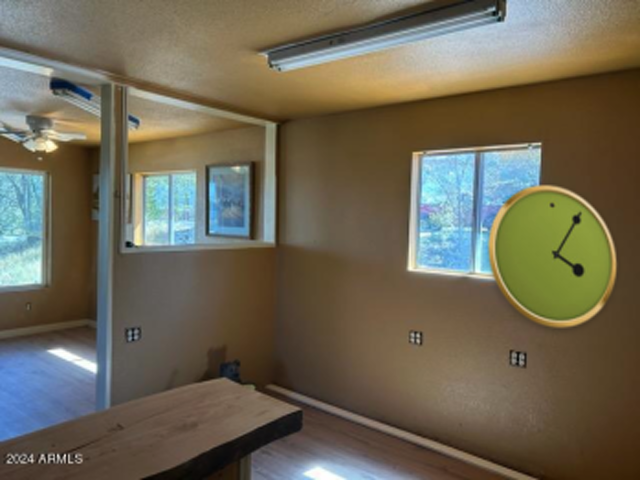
4.06
